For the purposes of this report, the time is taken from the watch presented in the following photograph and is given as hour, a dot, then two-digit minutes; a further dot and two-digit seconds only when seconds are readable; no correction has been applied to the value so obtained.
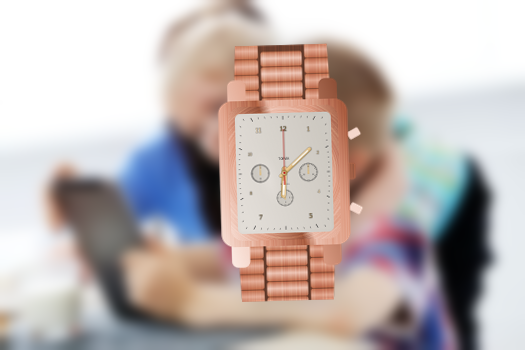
6.08
